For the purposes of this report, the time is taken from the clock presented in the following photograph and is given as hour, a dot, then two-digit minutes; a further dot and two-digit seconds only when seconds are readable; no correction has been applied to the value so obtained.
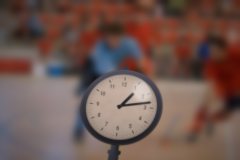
1.13
